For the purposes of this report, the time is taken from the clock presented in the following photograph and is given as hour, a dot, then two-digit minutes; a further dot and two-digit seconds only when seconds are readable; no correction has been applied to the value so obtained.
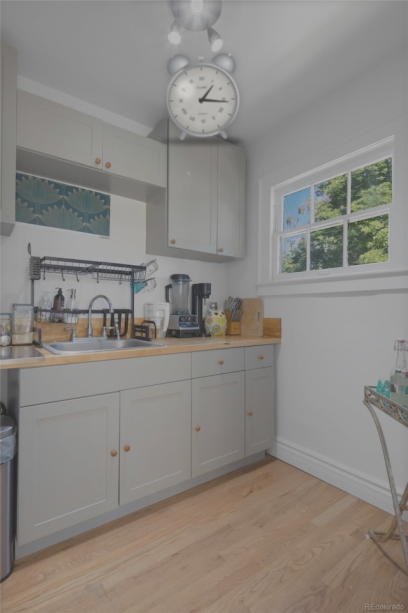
1.16
